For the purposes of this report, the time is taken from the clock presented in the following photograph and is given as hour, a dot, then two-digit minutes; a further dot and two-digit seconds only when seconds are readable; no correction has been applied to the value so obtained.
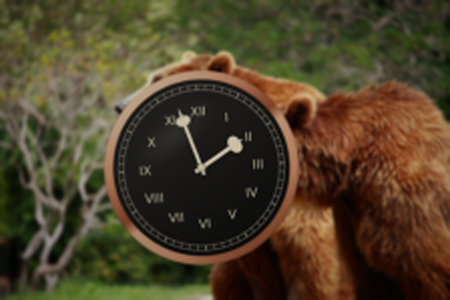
1.57
